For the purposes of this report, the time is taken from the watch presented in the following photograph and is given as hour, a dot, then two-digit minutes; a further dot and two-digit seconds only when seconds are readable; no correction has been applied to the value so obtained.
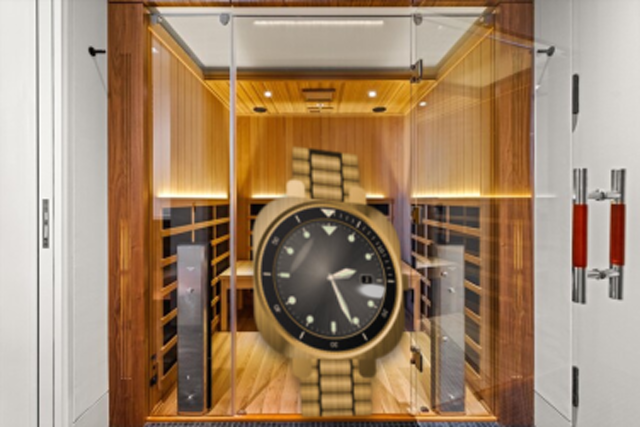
2.26
